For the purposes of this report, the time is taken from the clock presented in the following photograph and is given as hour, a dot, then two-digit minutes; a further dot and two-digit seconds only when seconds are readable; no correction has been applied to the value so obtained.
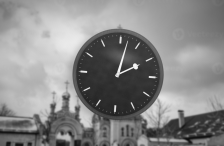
2.02
